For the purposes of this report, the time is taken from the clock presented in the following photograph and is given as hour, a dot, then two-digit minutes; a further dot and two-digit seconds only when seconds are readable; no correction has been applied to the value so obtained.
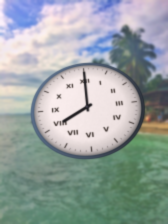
8.00
